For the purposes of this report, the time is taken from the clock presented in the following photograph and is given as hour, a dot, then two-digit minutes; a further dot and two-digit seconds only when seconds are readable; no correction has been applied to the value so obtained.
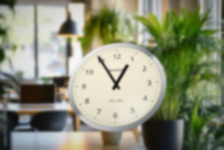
12.55
